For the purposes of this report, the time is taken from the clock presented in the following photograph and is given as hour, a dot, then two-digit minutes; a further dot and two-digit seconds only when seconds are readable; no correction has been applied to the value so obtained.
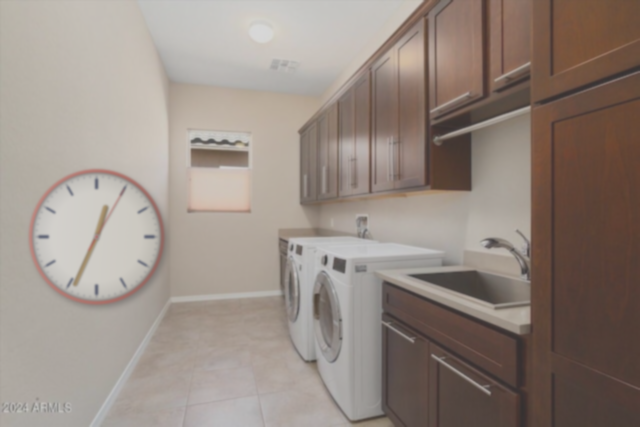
12.34.05
